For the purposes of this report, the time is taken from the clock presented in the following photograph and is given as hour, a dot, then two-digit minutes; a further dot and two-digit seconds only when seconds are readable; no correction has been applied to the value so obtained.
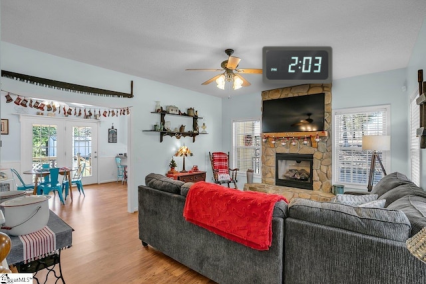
2.03
